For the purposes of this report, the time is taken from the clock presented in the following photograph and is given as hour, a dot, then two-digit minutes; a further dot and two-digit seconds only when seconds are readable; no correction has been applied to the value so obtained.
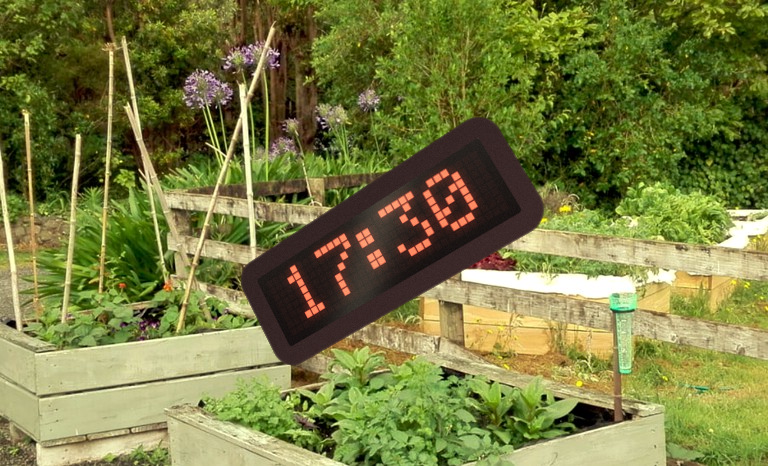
17.30
